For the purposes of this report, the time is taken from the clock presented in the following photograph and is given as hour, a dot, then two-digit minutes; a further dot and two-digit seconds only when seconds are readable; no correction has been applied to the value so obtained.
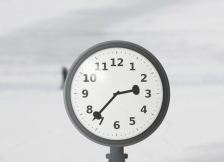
2.37
